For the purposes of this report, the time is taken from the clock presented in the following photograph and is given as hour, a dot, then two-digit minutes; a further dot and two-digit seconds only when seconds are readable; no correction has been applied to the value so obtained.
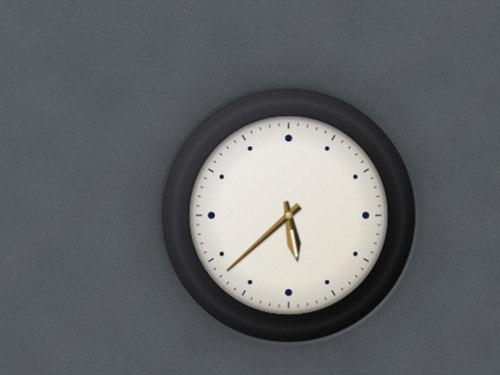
5.38
